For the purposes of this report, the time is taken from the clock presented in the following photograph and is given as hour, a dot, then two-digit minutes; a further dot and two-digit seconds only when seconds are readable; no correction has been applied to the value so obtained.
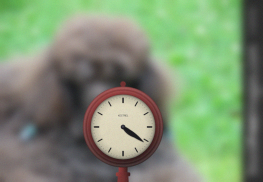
4.21
